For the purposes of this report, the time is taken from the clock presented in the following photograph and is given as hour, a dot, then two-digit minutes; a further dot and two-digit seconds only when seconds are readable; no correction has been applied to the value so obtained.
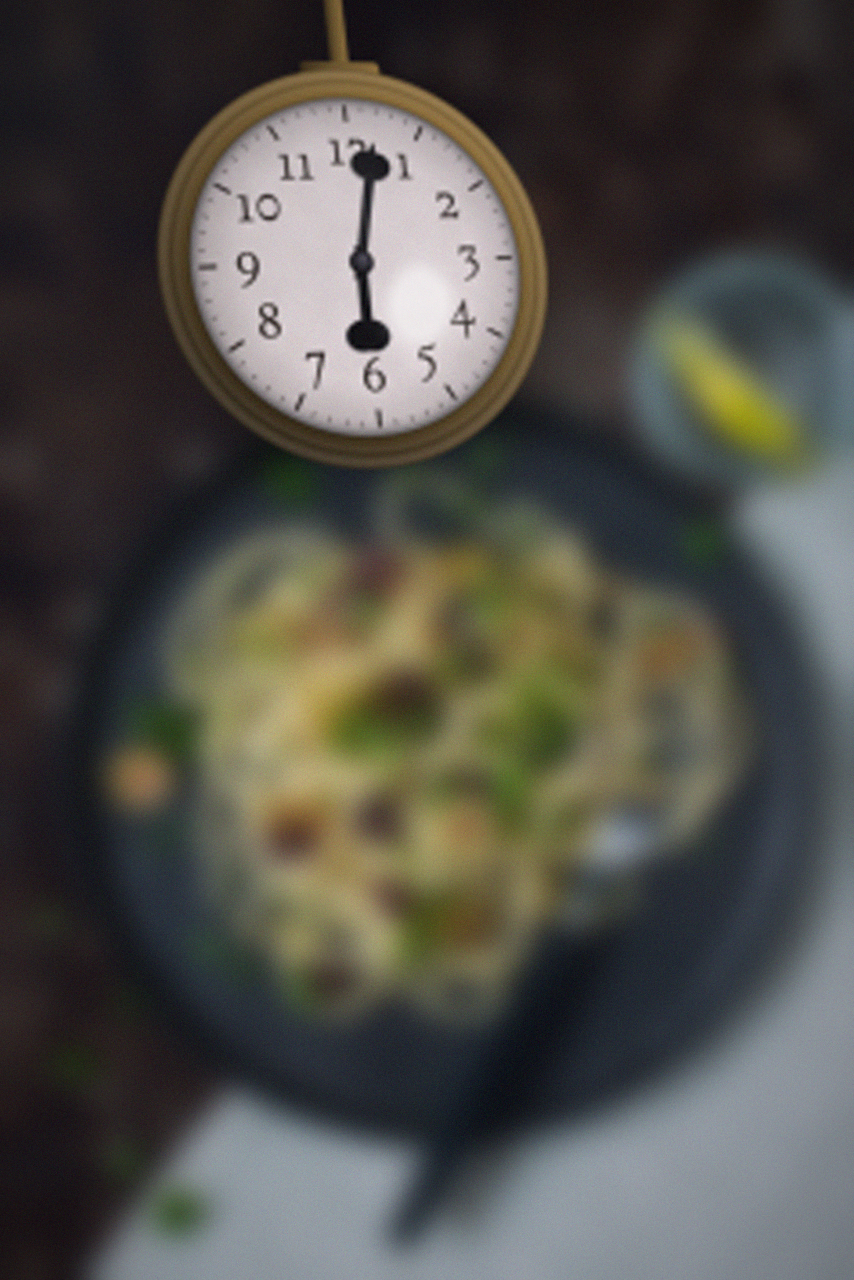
6.02
